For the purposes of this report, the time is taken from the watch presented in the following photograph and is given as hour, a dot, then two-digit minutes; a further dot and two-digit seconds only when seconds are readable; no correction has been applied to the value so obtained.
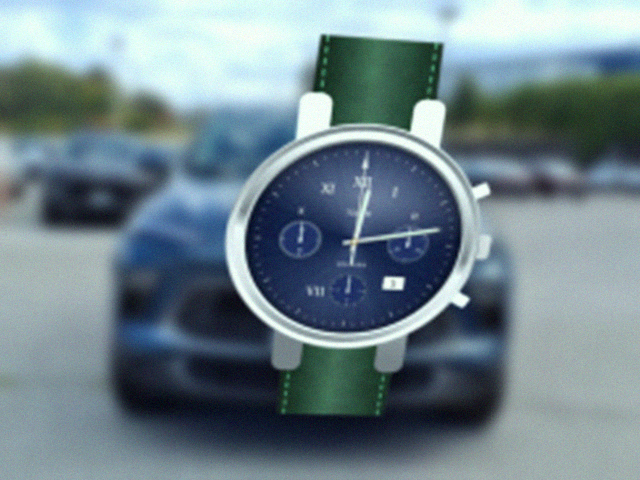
12.13
